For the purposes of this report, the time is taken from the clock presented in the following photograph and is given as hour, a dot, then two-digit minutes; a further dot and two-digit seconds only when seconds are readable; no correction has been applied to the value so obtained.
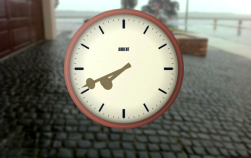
7.41
